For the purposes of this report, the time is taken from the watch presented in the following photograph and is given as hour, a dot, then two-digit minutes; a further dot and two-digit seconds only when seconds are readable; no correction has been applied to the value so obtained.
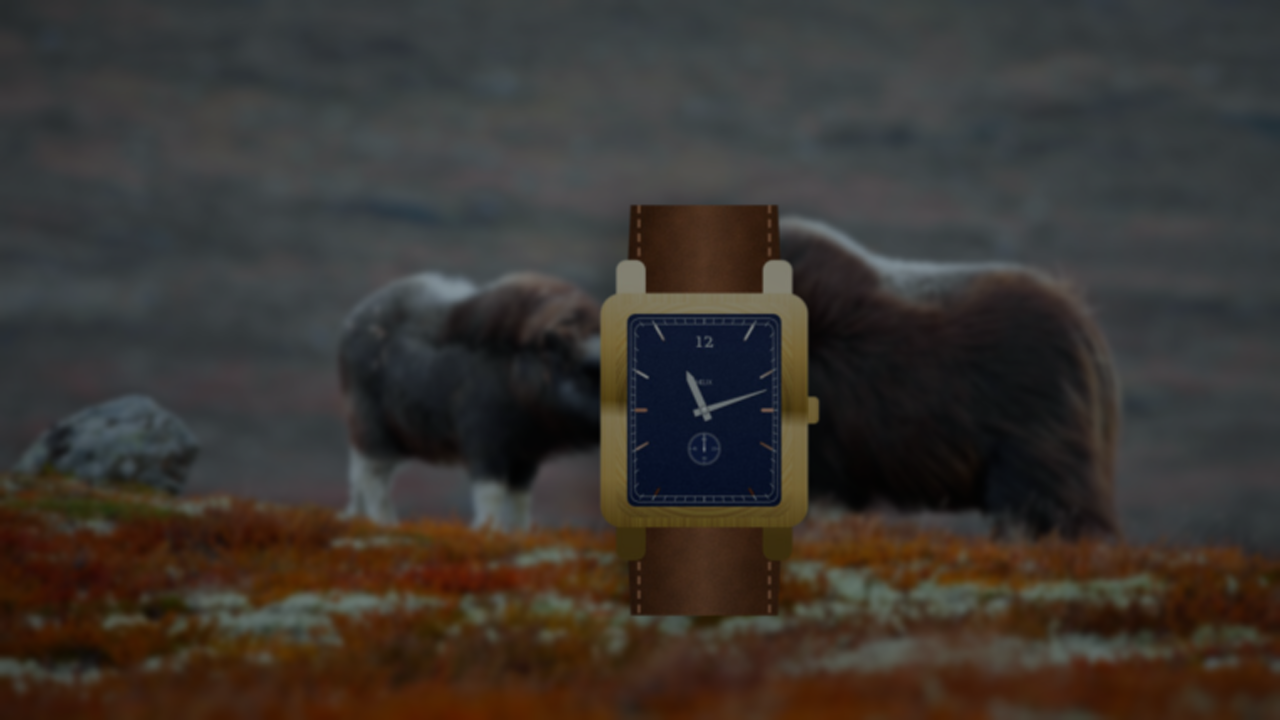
11.12
